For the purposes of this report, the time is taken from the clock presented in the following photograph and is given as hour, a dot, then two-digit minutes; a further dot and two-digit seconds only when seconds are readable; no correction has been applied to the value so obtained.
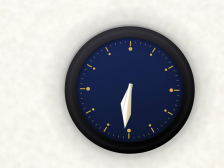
6.31
